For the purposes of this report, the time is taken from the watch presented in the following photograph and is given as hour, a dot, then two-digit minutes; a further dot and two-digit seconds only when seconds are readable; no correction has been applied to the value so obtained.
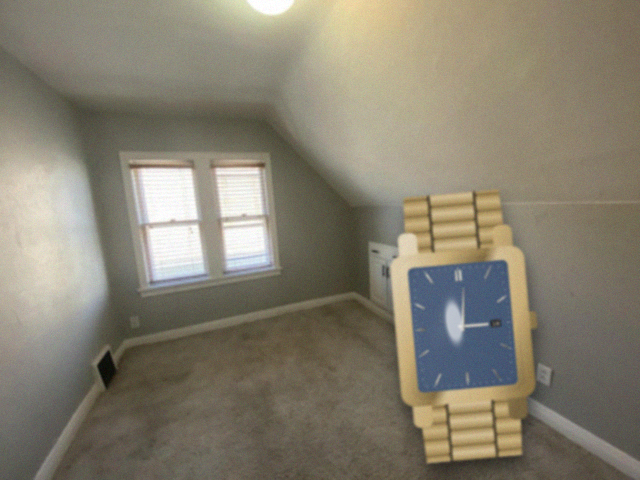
3.01
